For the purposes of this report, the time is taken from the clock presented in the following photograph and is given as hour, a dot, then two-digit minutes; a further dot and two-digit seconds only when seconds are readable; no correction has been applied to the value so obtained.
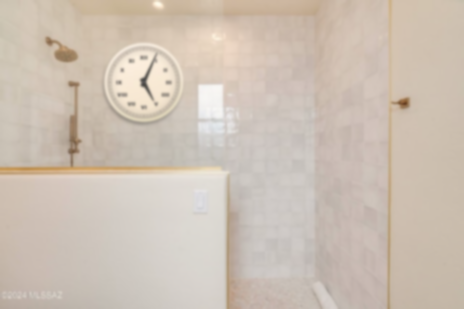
5.04
